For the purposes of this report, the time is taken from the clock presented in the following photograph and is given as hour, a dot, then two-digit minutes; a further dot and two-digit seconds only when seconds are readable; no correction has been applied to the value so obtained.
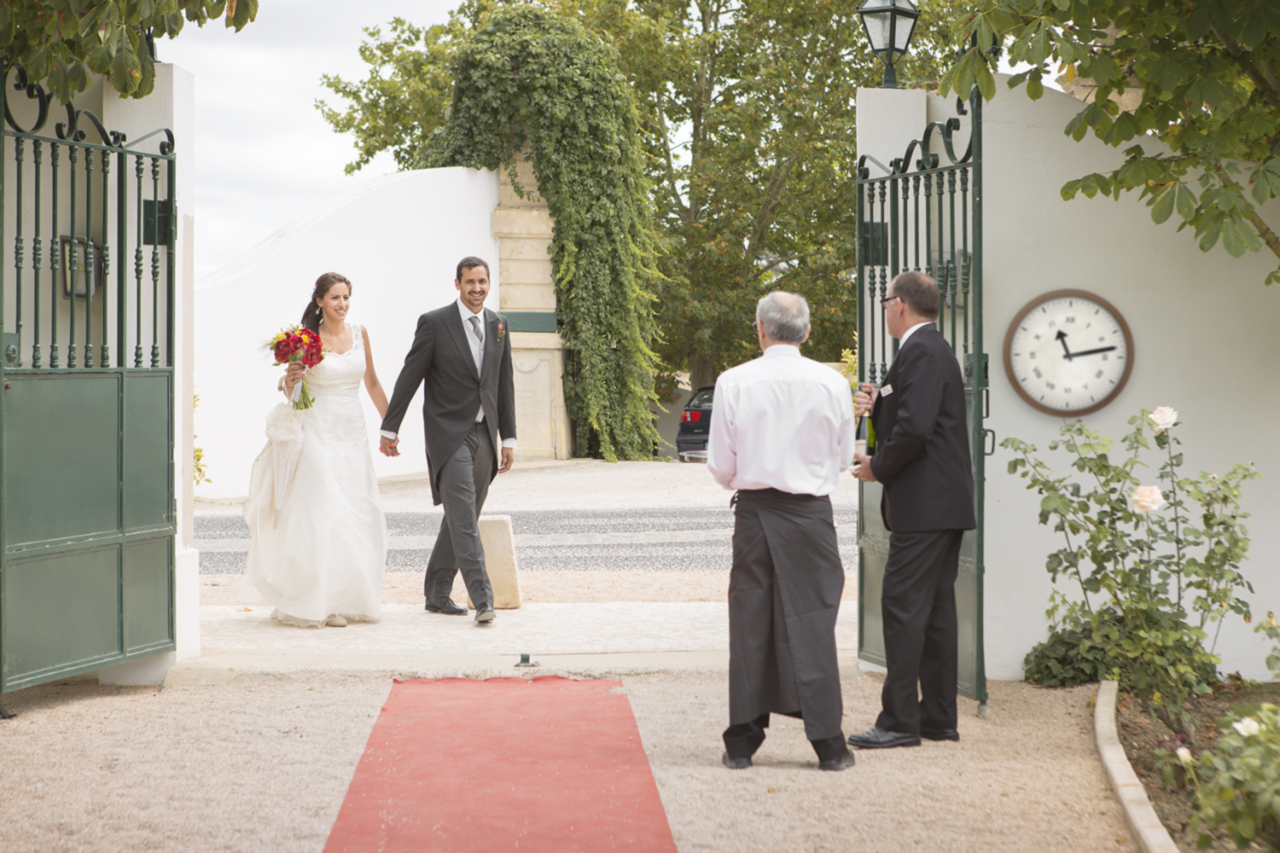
11.13
